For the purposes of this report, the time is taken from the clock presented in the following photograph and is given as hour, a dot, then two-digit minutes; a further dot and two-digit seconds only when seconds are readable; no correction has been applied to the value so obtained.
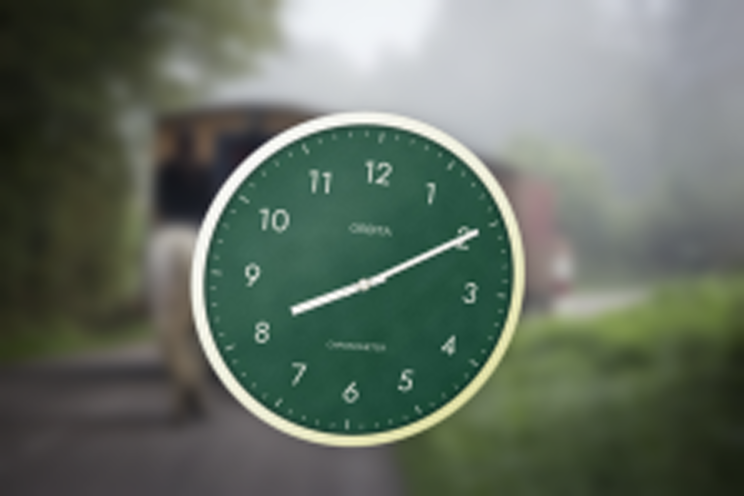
8.10
